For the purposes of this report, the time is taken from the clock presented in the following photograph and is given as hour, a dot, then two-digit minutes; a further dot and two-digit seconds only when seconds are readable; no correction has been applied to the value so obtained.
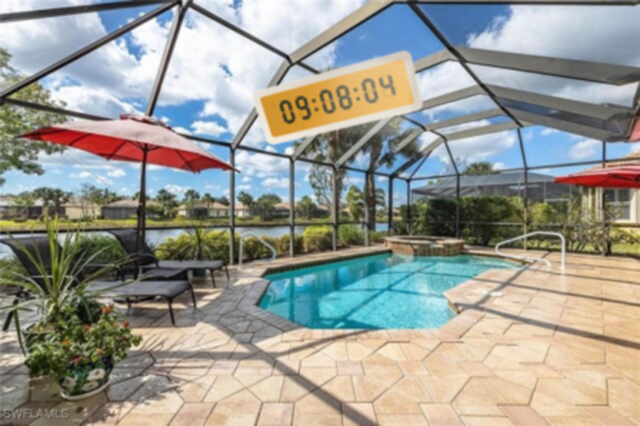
9.08.04
